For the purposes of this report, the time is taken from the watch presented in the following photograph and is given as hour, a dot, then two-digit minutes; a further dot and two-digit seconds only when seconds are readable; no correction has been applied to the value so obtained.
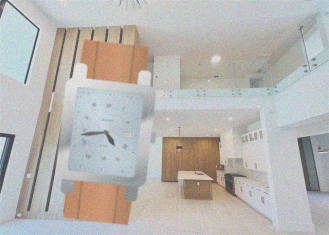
4.43
